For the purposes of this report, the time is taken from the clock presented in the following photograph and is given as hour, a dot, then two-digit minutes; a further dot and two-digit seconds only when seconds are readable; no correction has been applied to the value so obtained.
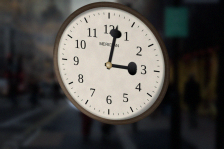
3.02
